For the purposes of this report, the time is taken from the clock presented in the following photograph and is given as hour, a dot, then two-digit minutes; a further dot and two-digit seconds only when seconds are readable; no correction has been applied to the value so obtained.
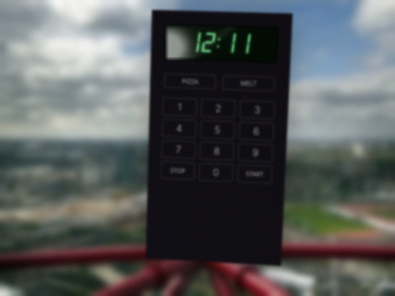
12.11
